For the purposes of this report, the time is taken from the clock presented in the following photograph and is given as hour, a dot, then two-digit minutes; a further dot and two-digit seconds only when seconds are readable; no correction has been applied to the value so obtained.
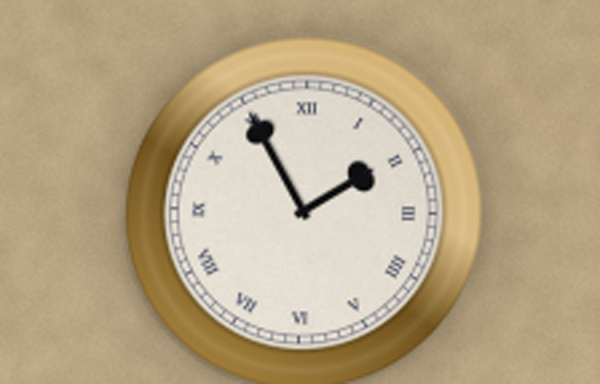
1.55
